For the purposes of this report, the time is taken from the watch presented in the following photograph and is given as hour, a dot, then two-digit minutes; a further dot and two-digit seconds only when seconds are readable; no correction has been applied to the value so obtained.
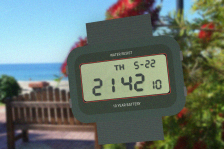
21.42.10
